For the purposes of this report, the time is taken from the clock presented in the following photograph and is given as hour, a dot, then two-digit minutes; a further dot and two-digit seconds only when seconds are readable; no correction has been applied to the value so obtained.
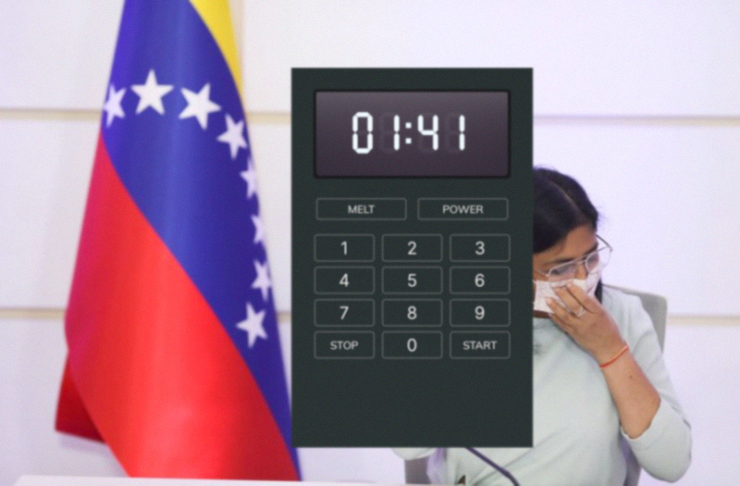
1.41
